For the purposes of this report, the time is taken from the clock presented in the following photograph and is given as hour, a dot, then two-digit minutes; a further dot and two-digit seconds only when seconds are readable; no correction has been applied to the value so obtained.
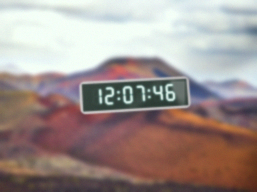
12.07.46
